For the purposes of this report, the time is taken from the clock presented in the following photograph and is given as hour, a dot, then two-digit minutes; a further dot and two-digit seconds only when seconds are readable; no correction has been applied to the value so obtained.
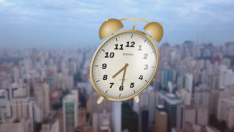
7.30
